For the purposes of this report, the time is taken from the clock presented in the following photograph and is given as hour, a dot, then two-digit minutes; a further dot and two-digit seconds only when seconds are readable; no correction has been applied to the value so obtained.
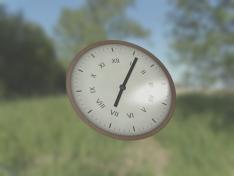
7.06
